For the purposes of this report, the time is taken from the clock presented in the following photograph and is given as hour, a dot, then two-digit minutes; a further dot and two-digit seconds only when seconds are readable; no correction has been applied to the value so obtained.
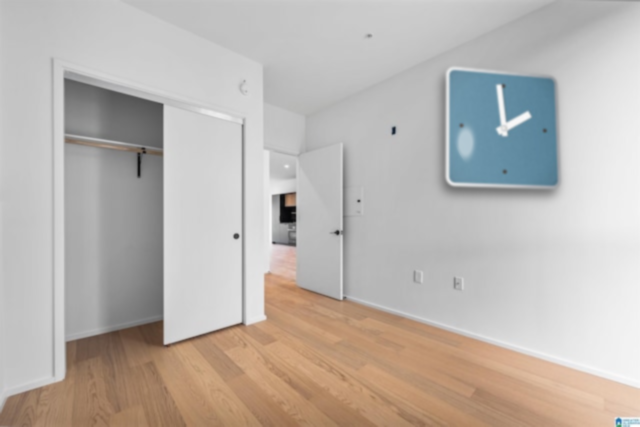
1.59
